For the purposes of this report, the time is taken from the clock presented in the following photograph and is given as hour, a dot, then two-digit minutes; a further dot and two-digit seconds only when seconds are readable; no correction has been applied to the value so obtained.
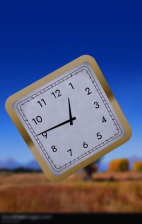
12.46
